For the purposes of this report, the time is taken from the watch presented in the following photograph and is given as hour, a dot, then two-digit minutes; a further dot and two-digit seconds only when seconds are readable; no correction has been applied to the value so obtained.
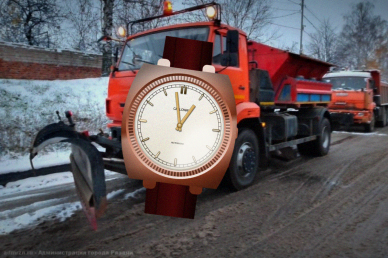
12.58
